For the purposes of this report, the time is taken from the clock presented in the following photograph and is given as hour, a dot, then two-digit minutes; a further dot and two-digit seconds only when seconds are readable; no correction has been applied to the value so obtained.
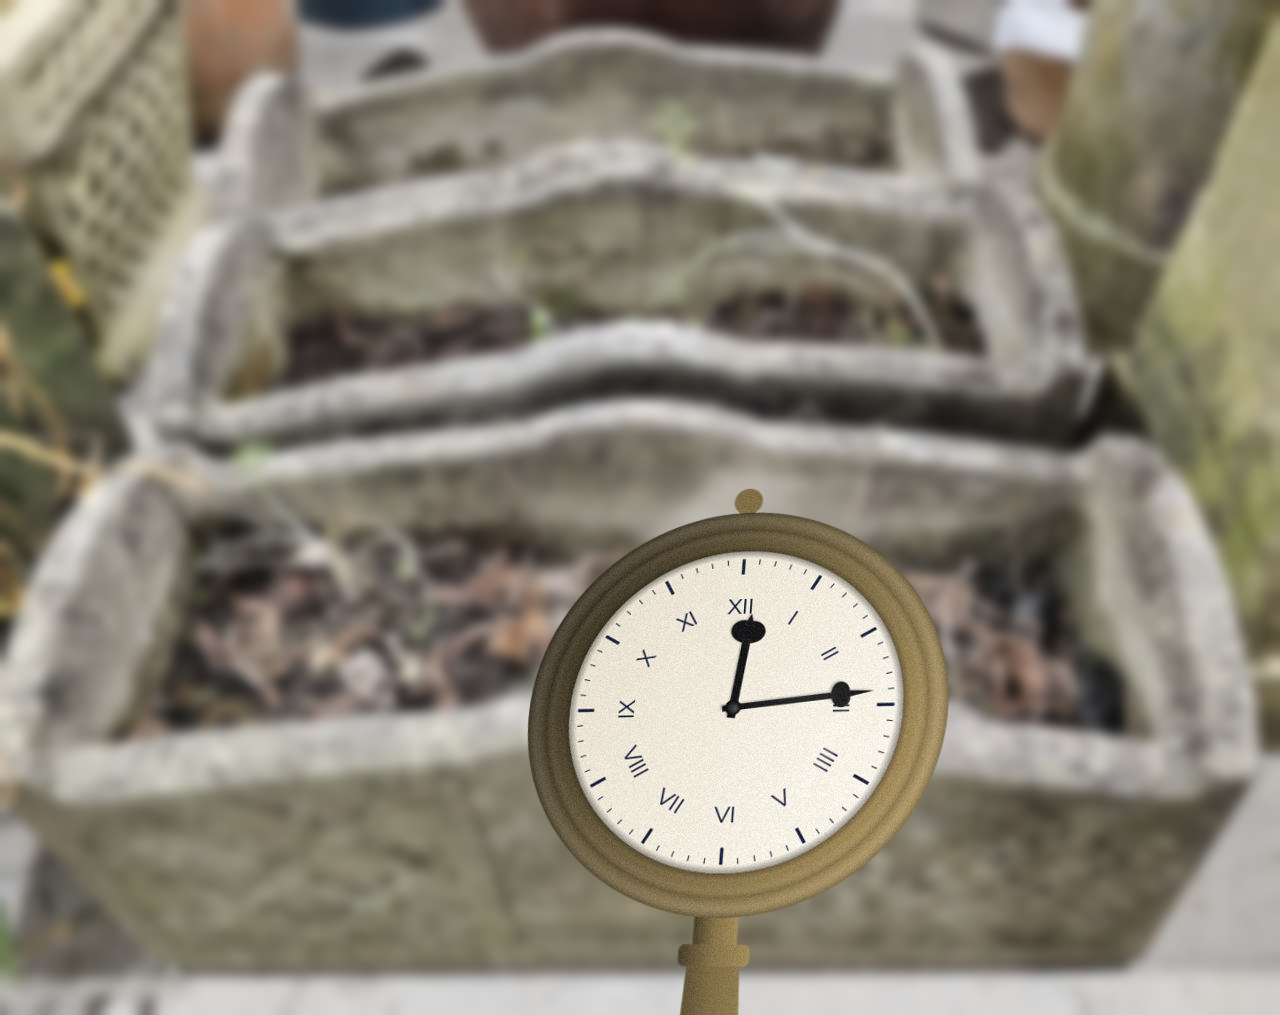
12.14
